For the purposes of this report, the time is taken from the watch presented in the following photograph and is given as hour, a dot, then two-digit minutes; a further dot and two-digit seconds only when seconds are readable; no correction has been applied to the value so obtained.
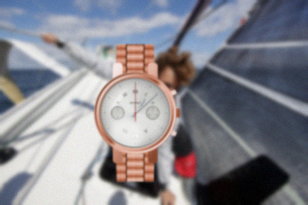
1.08
